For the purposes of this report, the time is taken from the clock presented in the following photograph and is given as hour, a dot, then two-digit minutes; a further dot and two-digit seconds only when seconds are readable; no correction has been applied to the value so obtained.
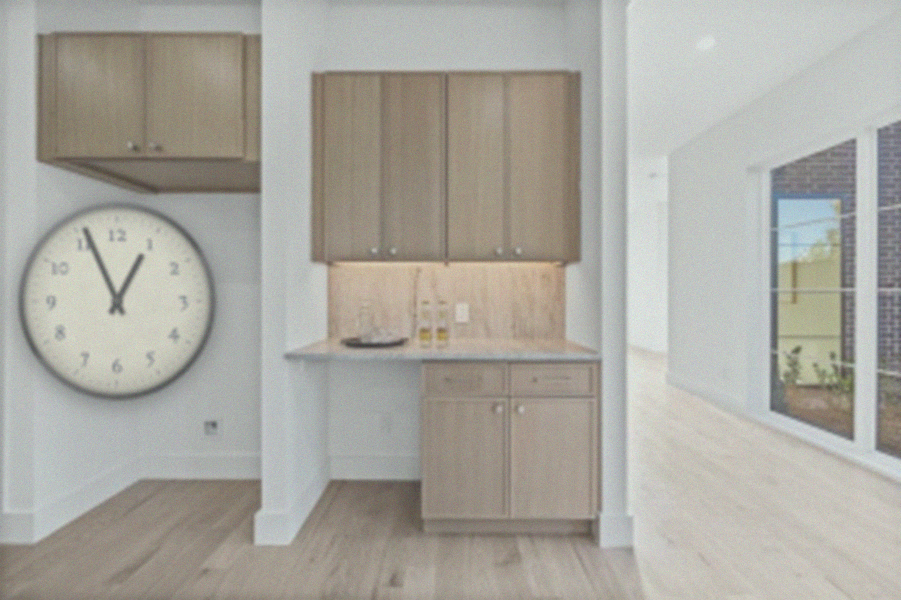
12.56
